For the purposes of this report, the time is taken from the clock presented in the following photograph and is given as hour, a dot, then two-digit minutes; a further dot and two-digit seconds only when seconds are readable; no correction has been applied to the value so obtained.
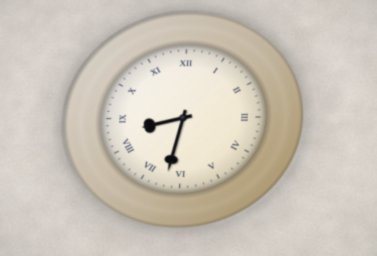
8.32
